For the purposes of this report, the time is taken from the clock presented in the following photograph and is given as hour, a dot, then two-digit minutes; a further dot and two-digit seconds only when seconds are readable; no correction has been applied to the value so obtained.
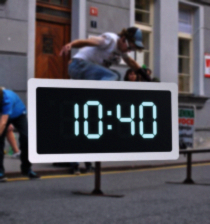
10.40
